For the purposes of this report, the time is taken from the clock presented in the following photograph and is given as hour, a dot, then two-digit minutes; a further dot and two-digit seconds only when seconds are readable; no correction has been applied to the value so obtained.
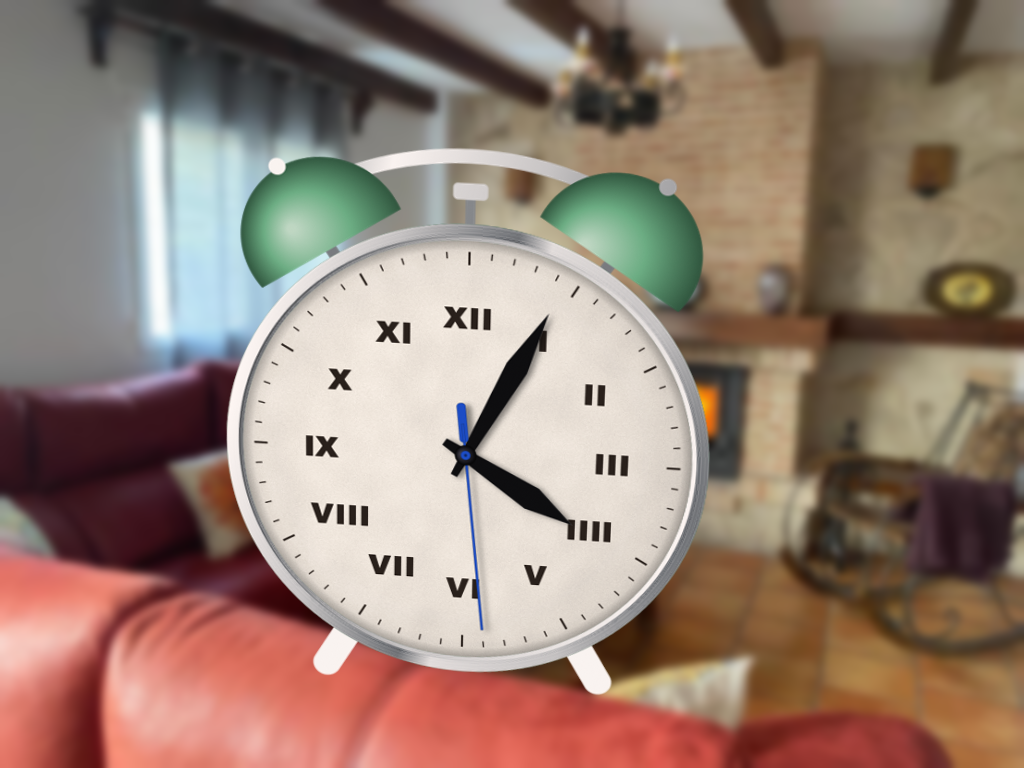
4.04.29
